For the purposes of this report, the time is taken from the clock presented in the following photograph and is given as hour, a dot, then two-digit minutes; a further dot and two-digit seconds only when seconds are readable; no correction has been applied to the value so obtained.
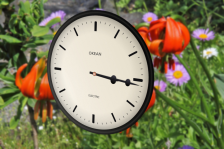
3.16
